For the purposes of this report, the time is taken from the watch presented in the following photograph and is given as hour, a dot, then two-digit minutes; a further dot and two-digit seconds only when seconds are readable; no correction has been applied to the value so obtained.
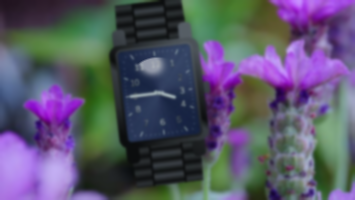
3.45
